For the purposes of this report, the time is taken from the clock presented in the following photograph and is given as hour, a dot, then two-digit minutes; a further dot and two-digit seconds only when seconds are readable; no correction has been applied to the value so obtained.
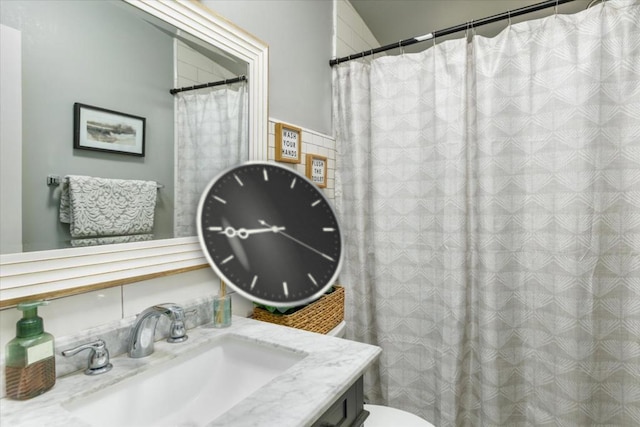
8.44.20
